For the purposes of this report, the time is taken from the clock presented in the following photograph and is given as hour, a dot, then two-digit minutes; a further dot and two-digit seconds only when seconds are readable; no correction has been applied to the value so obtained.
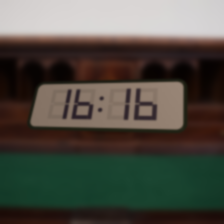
16.16
